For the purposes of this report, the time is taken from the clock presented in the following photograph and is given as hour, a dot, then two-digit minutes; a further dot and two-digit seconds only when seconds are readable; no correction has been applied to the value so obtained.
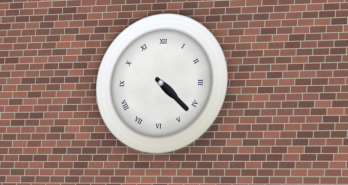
4.22
